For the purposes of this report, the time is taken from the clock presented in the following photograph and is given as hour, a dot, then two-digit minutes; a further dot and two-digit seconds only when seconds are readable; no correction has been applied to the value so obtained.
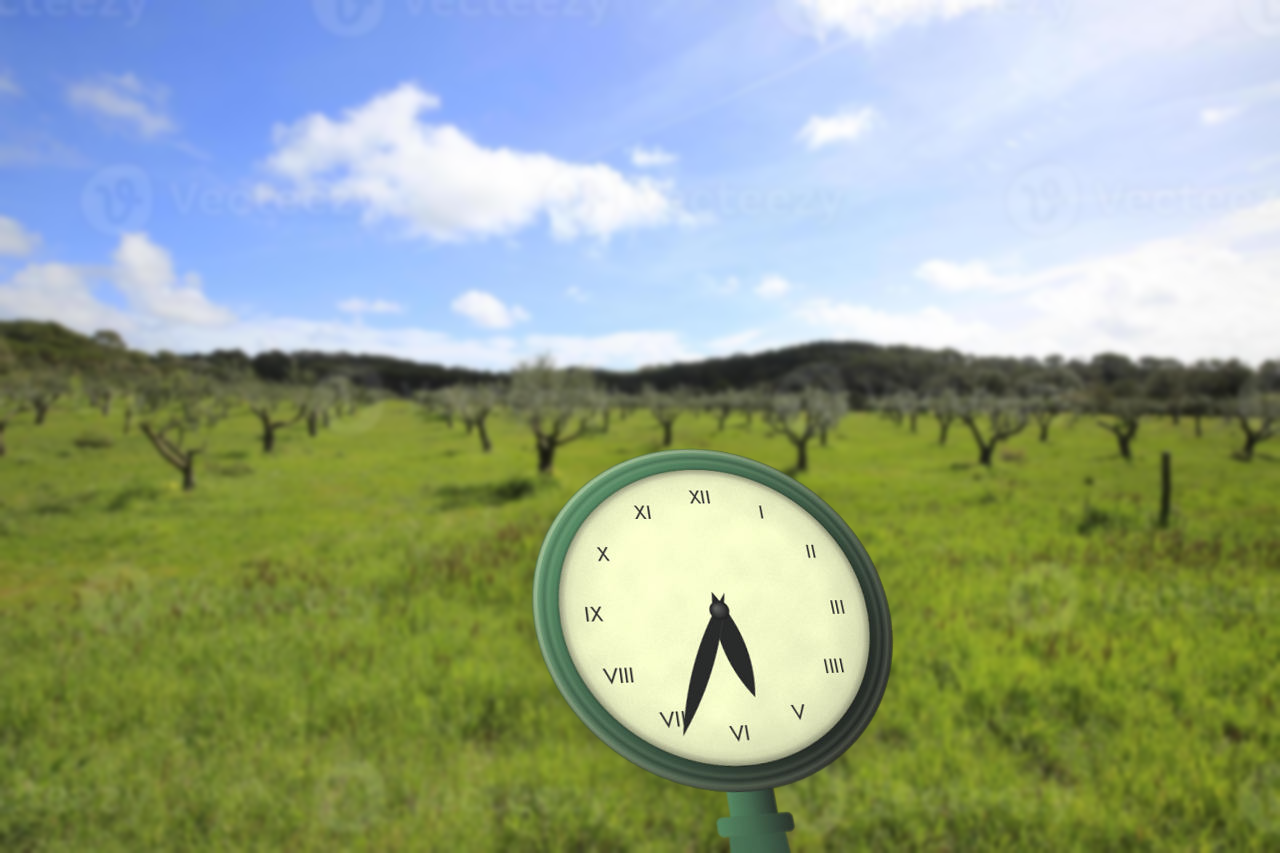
5.34
